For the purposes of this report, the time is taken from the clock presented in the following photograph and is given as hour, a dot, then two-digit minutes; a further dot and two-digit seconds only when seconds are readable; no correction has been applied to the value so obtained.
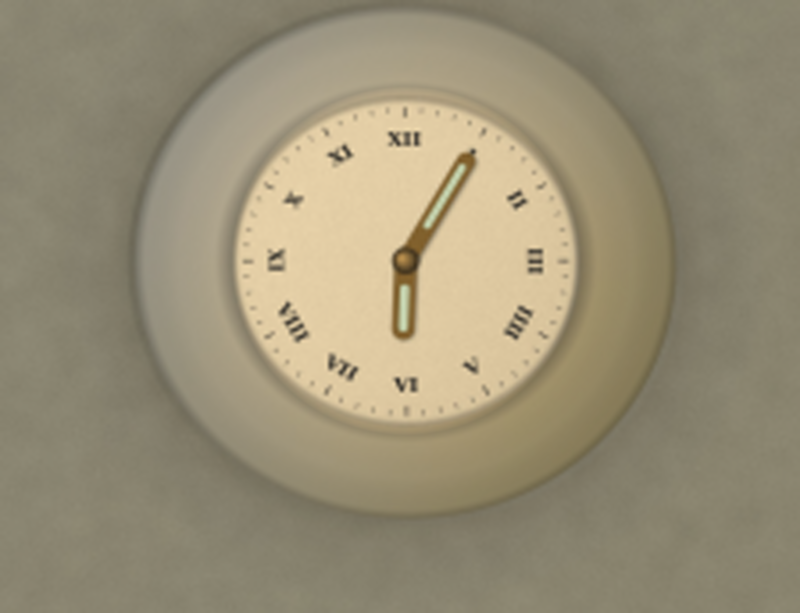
6.05
